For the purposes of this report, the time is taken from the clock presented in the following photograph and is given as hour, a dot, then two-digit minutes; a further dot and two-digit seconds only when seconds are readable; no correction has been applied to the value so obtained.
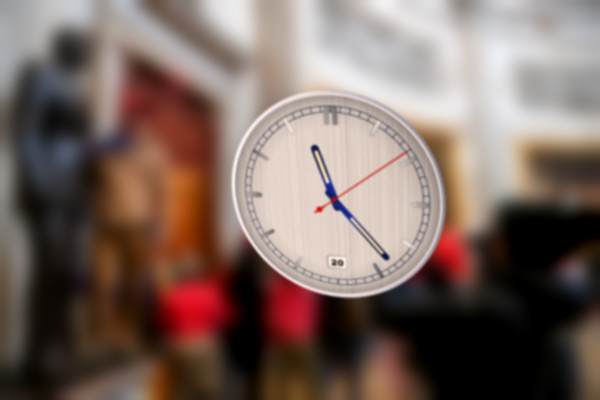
11.23.09
